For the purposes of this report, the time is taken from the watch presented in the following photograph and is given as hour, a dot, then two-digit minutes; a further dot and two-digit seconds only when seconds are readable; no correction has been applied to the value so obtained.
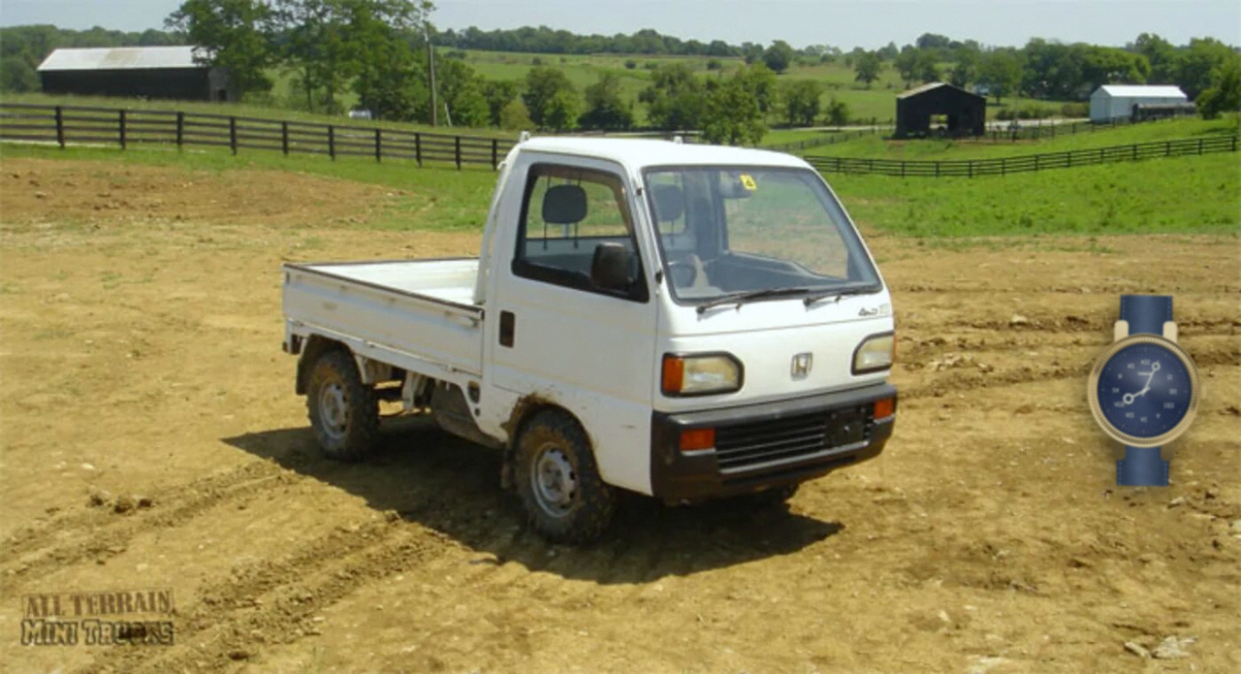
8.04
